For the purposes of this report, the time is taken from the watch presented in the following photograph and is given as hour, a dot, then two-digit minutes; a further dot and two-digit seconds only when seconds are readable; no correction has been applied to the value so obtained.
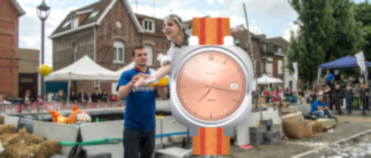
7.17
